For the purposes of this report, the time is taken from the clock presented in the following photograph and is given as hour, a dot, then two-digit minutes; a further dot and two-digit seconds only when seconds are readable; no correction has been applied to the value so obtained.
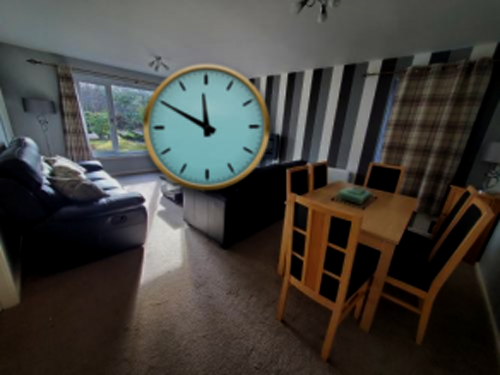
11.50
